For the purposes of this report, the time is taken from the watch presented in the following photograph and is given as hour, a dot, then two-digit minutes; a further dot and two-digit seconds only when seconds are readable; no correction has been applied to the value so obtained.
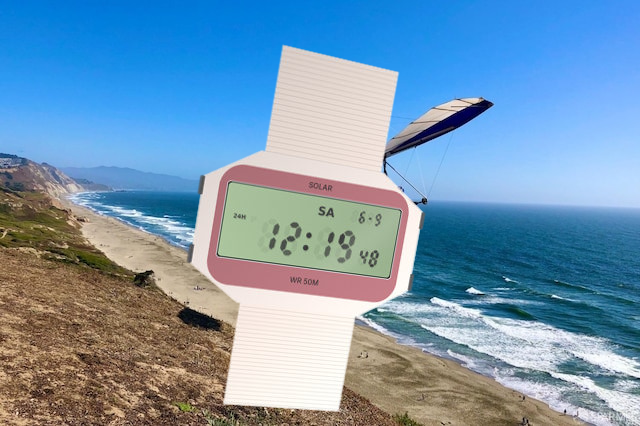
12.19.48
